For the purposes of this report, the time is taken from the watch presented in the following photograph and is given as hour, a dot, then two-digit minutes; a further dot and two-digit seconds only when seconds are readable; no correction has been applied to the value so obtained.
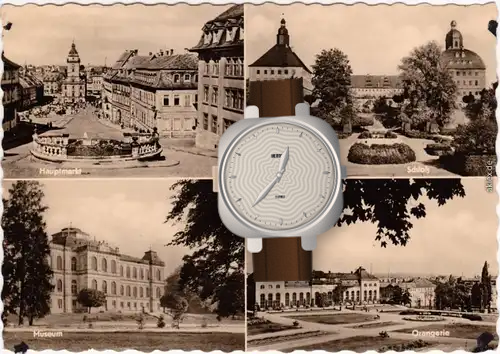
12.37
